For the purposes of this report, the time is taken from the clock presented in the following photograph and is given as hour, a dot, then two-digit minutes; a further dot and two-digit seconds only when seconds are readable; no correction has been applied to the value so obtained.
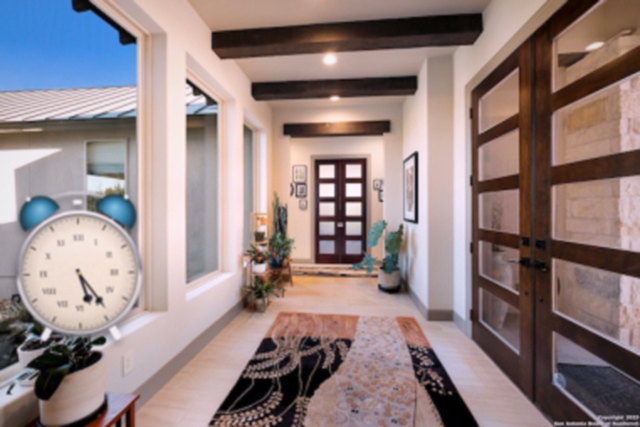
5.24
